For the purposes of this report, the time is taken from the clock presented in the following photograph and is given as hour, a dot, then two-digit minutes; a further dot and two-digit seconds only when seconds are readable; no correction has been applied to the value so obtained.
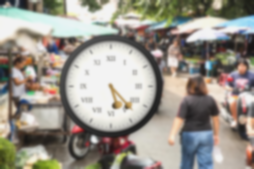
5.23
